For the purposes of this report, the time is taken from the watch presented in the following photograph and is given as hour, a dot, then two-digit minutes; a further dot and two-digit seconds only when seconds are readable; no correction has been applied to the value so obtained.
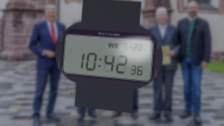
10.42.36
